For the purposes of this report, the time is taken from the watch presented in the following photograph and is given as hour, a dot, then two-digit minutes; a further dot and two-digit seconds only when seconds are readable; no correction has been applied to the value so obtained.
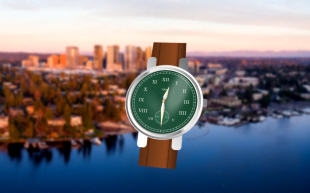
12.30
